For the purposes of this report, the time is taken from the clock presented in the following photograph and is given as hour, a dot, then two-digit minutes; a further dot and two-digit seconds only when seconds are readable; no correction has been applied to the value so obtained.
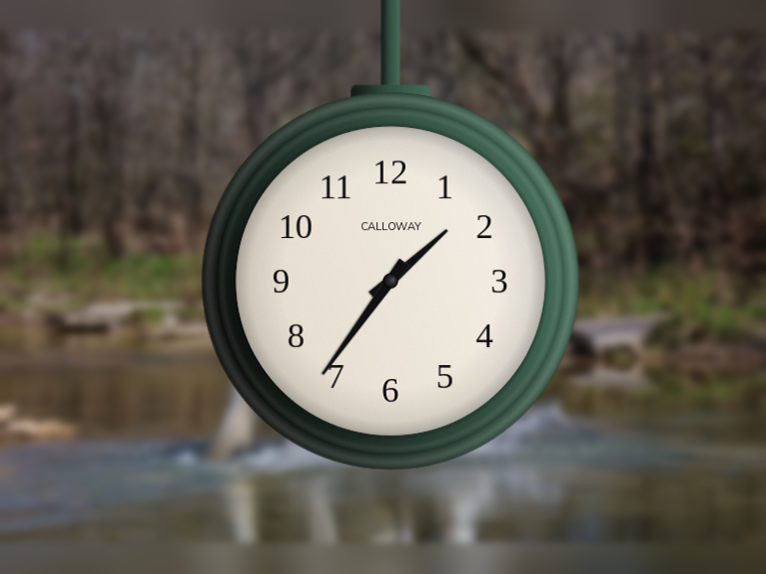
1.36
